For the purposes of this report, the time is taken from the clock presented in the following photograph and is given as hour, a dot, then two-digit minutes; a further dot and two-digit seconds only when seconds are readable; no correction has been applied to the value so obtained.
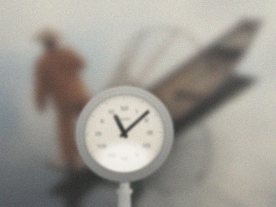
11.08
